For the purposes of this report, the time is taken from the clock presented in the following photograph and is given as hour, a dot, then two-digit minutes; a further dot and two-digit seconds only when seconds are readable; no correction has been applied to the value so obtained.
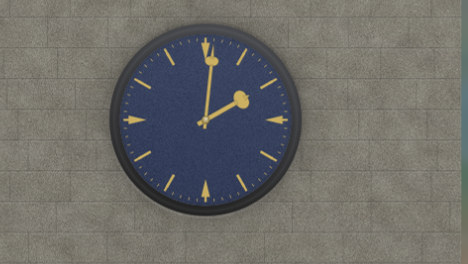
2.01
